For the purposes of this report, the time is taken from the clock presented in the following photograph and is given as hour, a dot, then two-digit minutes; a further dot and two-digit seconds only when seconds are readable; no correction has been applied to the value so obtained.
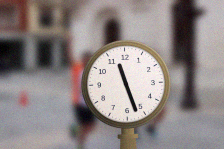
11.27
